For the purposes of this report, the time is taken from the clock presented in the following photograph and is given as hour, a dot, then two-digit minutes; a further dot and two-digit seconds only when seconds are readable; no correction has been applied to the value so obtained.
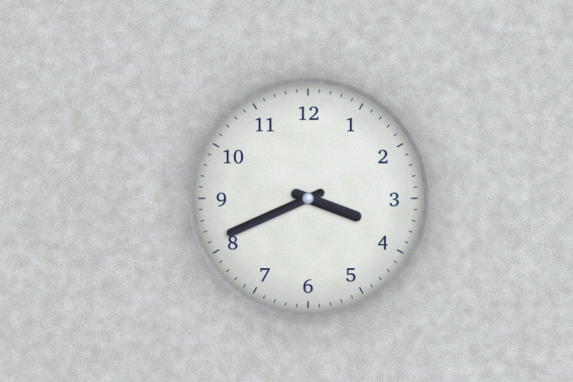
3.41
